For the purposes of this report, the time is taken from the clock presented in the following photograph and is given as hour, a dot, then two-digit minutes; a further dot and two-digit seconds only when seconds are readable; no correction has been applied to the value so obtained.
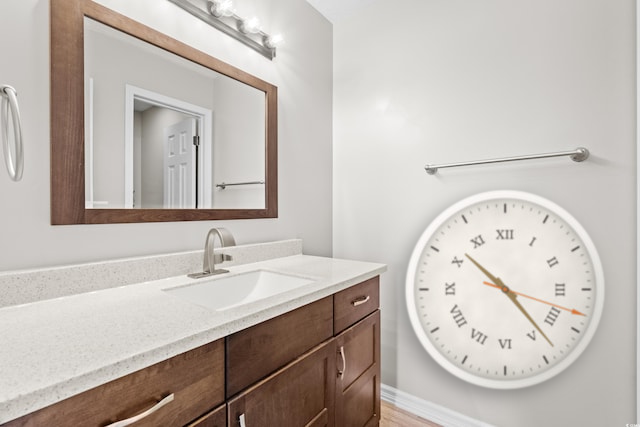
10.23.18
